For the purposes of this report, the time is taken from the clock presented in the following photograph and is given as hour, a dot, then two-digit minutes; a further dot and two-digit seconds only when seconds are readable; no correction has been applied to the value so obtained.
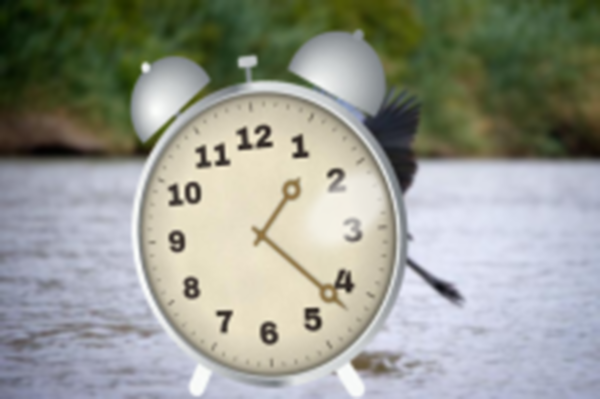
1.22
